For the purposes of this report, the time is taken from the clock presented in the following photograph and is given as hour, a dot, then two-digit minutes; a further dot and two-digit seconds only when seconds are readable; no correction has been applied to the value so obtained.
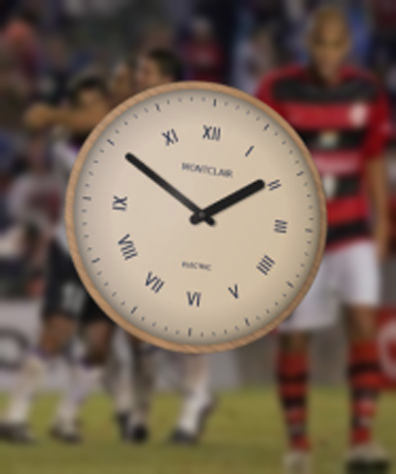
1.50
